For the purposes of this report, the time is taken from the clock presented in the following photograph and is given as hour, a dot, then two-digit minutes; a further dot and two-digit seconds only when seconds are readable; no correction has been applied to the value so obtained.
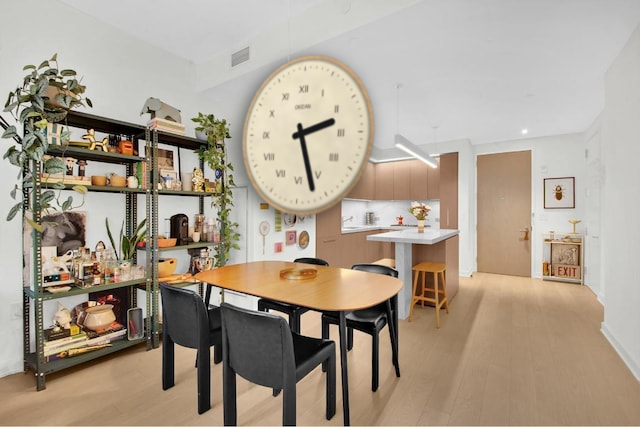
2.27
